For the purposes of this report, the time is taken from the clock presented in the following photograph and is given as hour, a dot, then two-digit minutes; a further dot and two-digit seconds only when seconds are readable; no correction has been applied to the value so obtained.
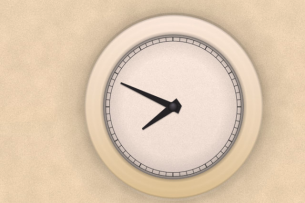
7.49
